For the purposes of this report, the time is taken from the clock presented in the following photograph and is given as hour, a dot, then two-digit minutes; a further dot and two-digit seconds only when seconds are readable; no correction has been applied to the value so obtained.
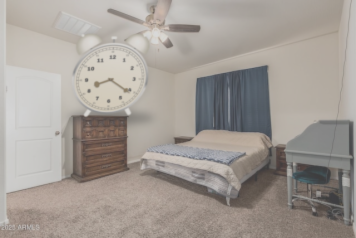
8.21
